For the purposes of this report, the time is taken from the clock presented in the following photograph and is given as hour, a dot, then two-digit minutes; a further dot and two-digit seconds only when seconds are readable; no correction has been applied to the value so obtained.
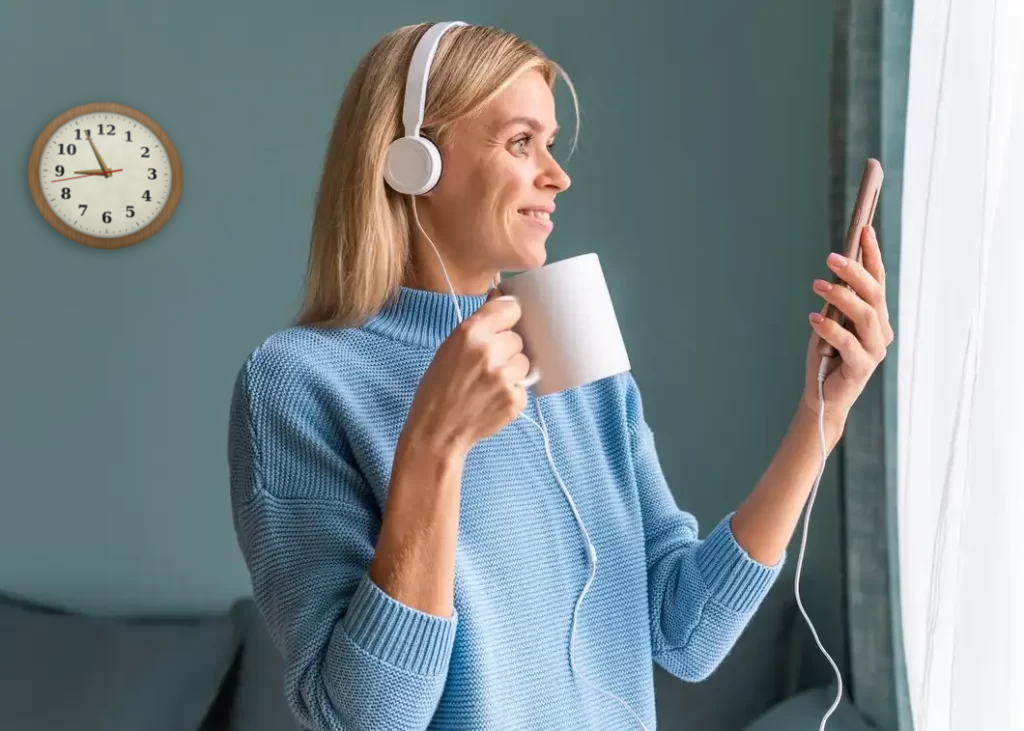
8.55.43
